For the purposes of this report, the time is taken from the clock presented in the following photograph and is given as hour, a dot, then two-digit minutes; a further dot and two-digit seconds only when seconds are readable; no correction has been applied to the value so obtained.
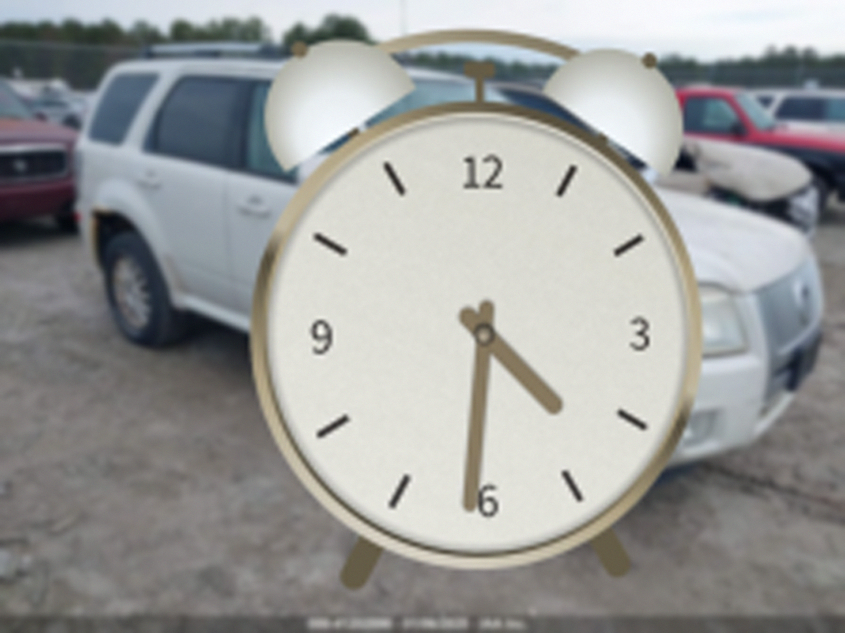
4.31
